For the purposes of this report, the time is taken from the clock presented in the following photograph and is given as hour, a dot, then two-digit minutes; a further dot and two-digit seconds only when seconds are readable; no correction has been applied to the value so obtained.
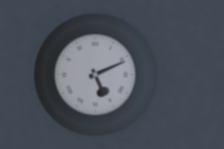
5.11
